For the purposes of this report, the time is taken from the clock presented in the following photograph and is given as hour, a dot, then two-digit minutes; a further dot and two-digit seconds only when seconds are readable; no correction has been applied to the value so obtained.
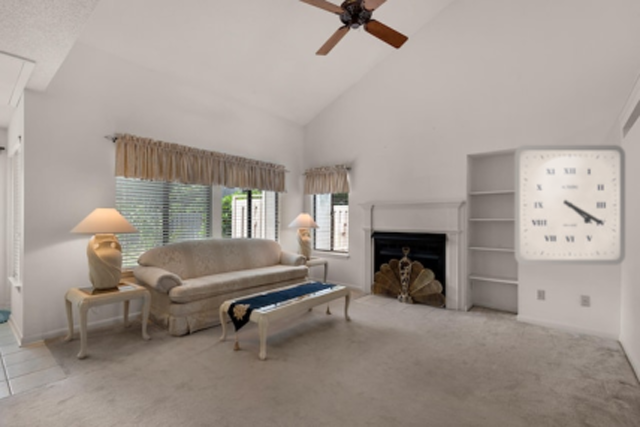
4.20
